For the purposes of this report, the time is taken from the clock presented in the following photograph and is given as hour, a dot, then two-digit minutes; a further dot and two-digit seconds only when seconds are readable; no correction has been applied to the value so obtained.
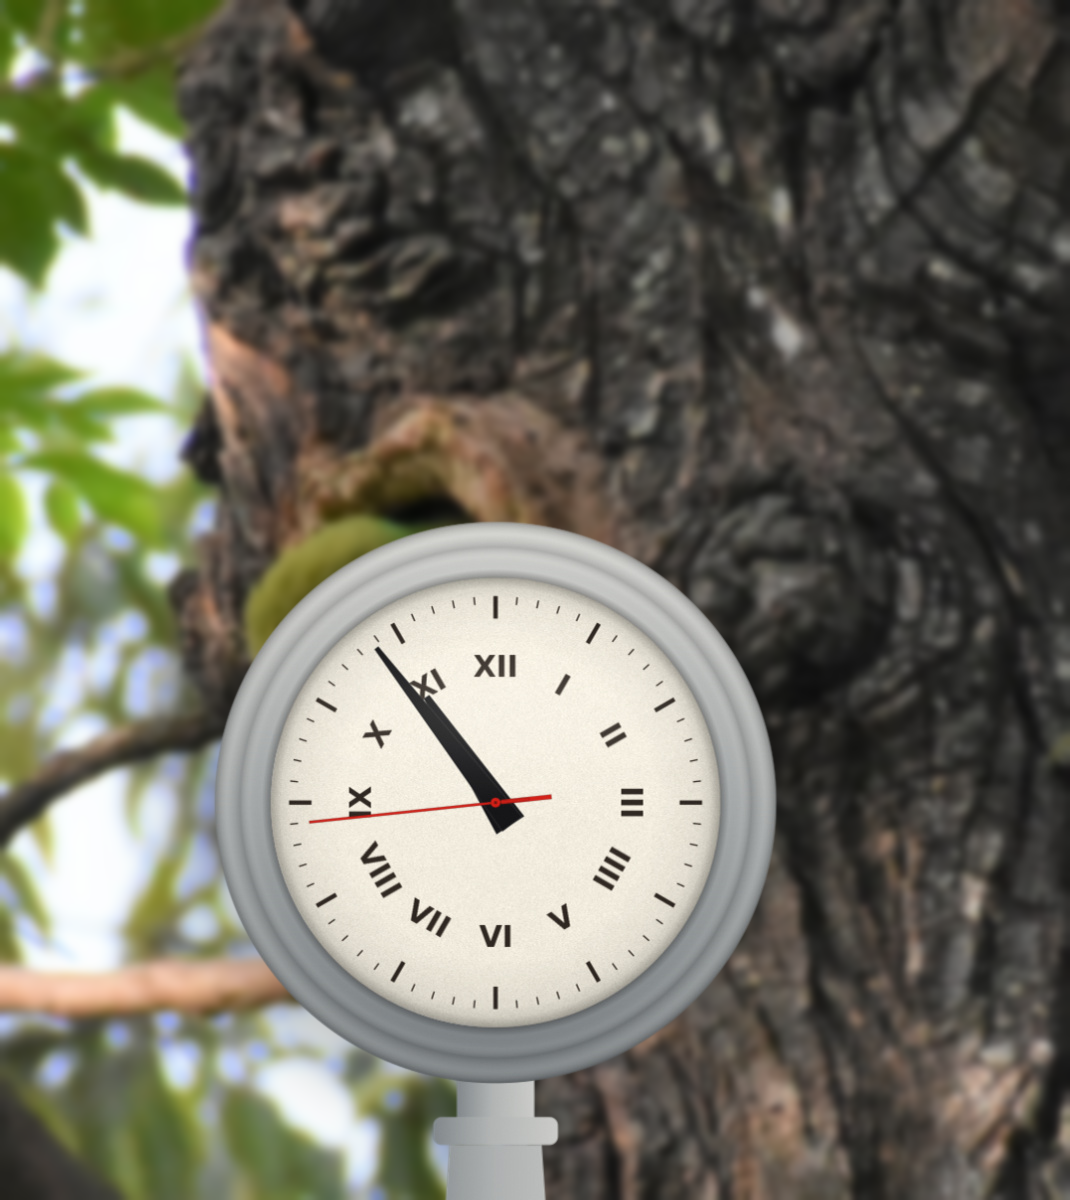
10.53.44
